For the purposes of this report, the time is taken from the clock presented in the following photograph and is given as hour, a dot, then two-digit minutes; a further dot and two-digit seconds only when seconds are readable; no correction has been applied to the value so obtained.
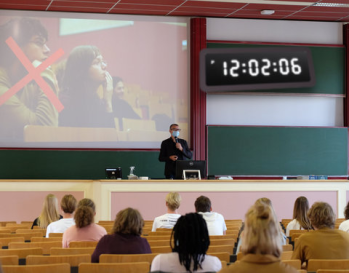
12.02.06
